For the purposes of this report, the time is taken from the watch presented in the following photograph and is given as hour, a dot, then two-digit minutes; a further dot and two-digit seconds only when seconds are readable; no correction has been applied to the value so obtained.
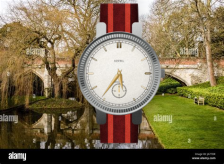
5.36
